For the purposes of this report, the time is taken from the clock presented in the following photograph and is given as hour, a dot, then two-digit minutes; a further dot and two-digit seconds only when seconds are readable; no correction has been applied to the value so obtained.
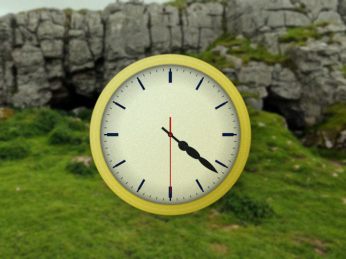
4.21.30
